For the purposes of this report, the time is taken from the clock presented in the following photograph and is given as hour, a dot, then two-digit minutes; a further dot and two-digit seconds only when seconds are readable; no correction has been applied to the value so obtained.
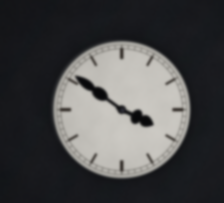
3.51
